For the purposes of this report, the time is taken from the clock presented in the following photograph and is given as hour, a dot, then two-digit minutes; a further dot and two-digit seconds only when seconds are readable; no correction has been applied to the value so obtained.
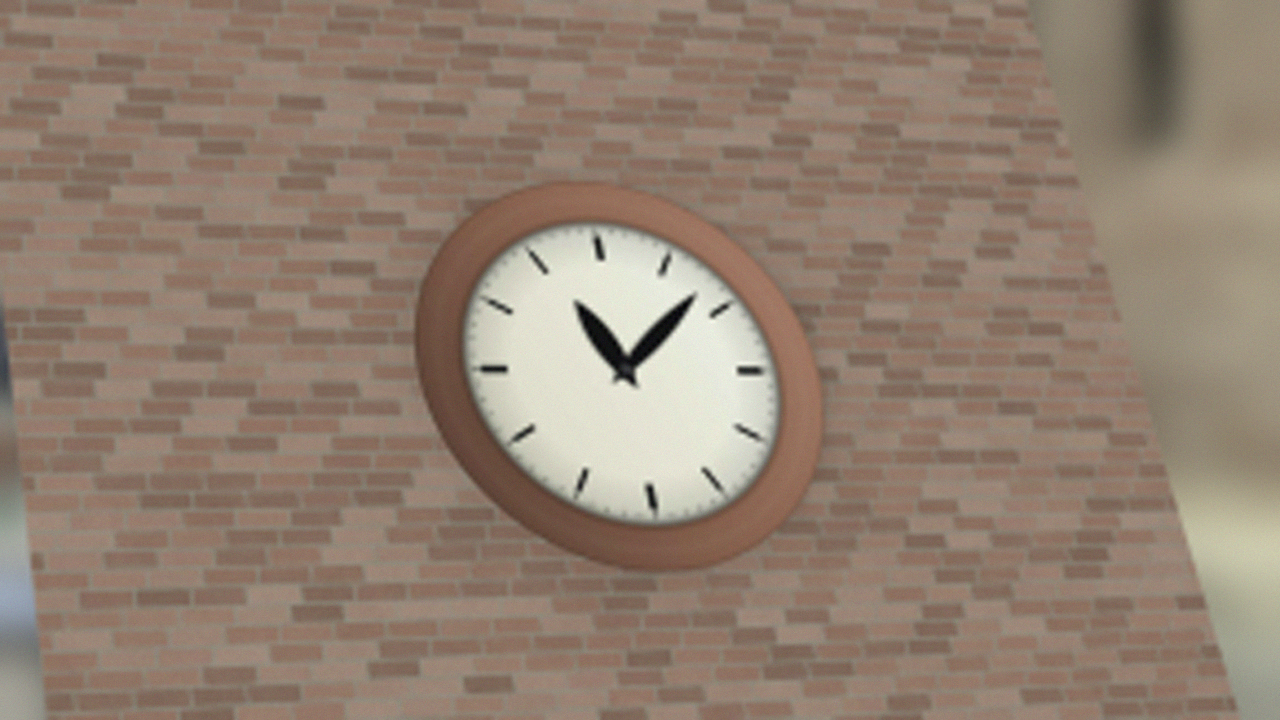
11.08
